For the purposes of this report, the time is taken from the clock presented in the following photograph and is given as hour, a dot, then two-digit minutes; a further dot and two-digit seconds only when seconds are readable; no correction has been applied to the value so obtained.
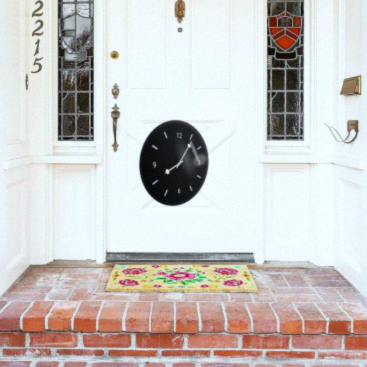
8.06
